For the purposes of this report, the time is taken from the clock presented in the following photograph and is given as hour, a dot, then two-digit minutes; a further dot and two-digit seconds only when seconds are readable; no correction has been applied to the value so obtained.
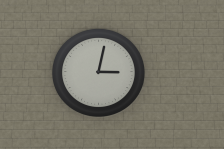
3.02
